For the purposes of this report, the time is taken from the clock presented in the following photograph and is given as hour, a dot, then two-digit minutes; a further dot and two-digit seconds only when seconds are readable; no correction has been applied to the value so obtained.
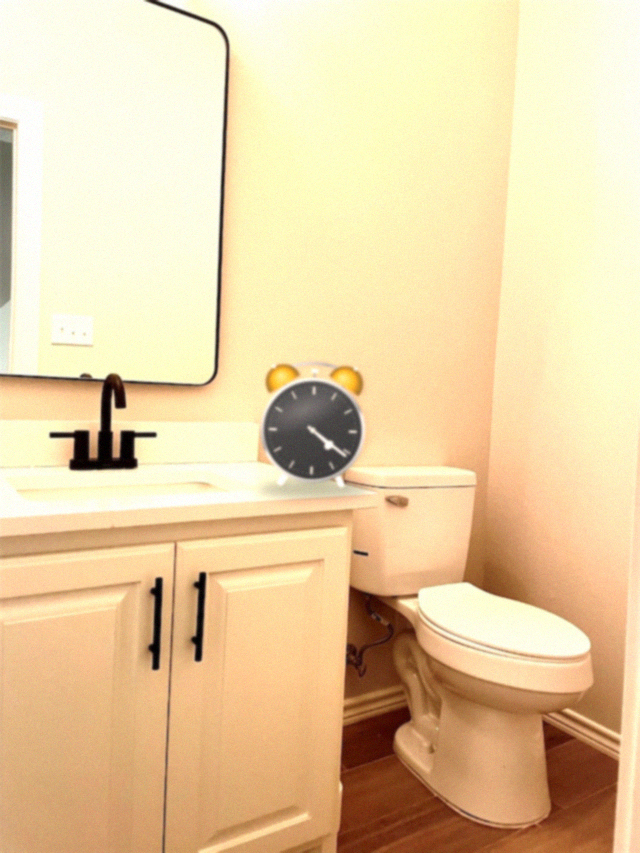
4.21
